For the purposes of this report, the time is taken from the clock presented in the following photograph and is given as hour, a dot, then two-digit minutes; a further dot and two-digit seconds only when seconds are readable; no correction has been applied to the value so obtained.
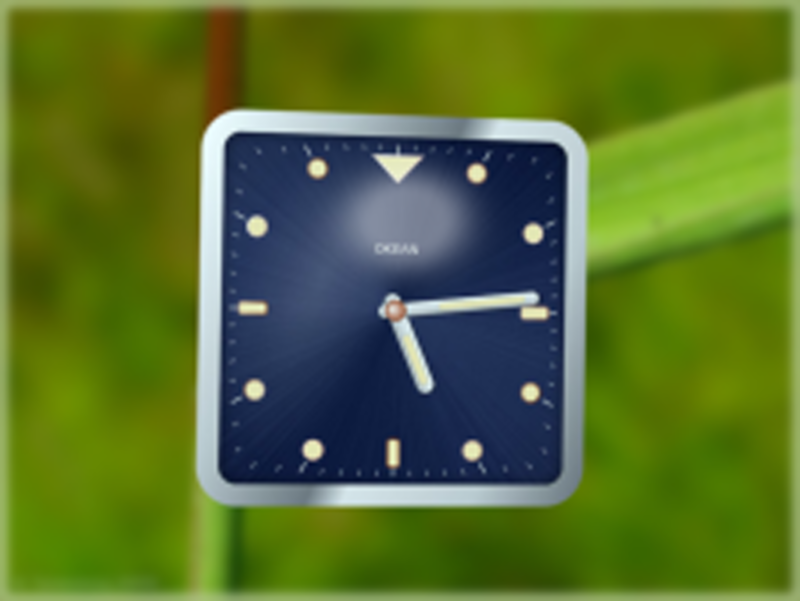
5.14
